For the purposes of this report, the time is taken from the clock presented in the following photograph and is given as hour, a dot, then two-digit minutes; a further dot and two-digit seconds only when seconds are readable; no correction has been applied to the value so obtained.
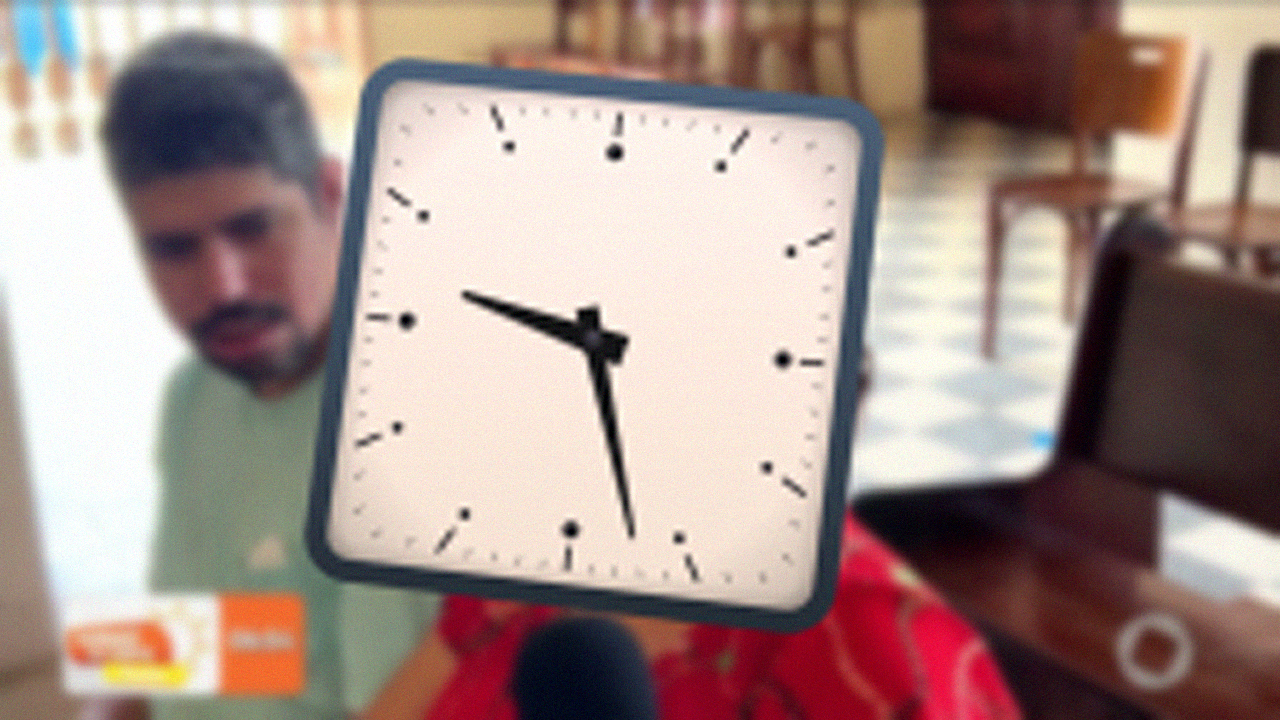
9.27
